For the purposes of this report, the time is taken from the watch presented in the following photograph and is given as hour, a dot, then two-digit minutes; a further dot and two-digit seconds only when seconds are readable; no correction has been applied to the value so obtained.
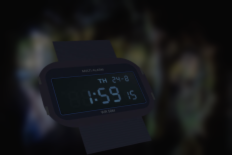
1.59.15
